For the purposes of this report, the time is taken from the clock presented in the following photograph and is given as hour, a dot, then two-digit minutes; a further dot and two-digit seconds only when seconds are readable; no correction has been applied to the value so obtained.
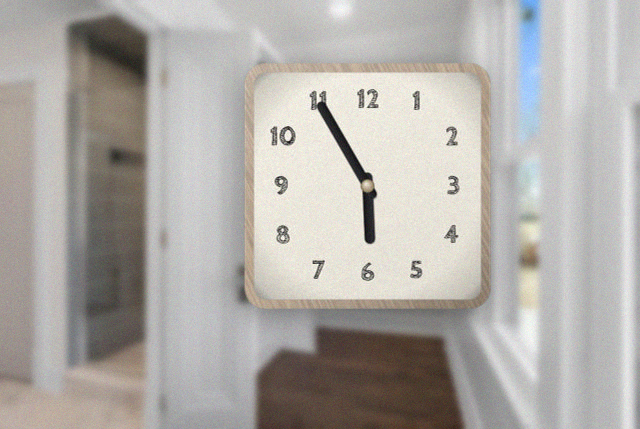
5.55
